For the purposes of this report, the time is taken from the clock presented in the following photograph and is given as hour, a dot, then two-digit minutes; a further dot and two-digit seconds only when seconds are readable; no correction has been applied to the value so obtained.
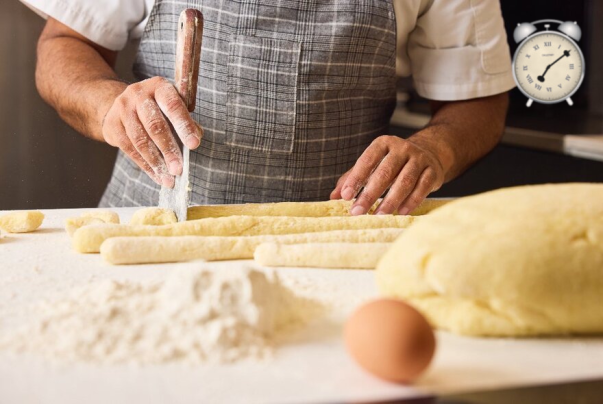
7.09
